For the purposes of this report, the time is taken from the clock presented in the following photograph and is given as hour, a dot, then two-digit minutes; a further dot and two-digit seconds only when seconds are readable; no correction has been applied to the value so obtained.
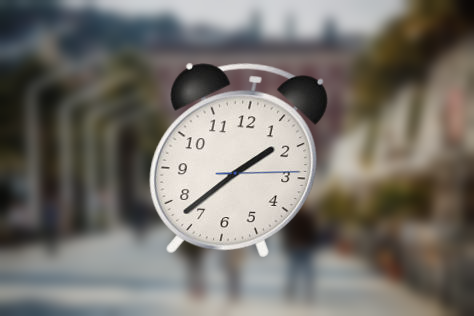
1.37.14
